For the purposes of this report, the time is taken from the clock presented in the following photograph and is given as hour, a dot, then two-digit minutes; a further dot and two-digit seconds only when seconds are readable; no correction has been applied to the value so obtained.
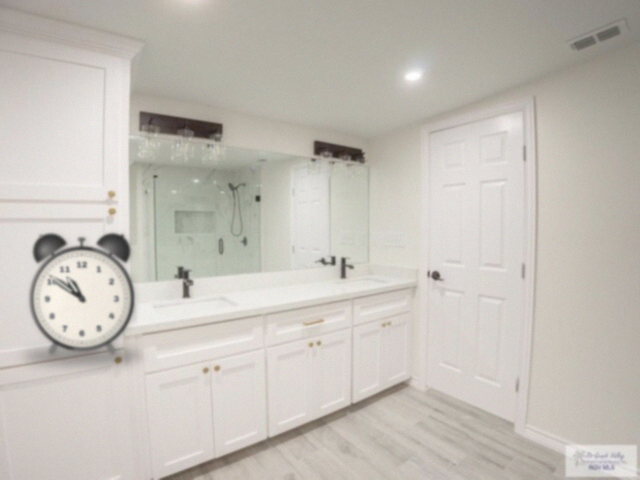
10.51
